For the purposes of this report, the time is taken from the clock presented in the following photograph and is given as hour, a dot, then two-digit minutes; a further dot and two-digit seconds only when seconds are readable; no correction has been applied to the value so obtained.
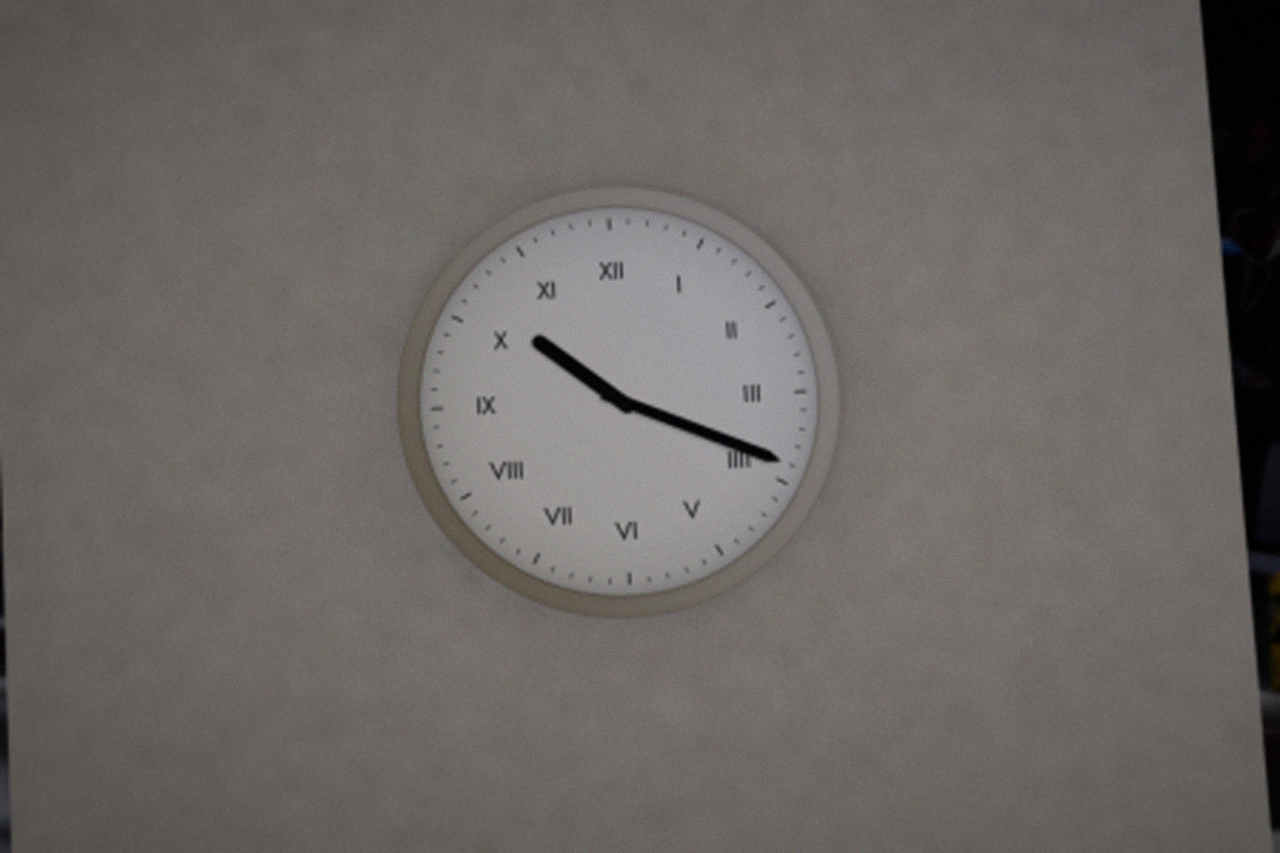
10.19
